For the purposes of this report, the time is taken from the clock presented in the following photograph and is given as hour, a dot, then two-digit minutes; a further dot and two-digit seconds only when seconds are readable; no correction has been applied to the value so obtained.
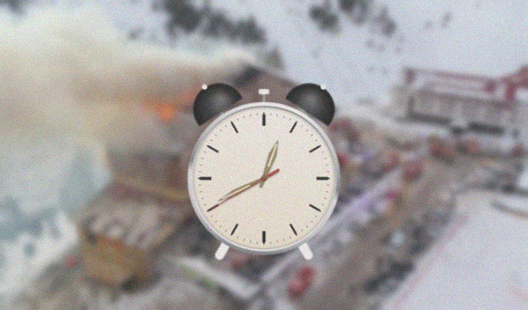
12.40.40
